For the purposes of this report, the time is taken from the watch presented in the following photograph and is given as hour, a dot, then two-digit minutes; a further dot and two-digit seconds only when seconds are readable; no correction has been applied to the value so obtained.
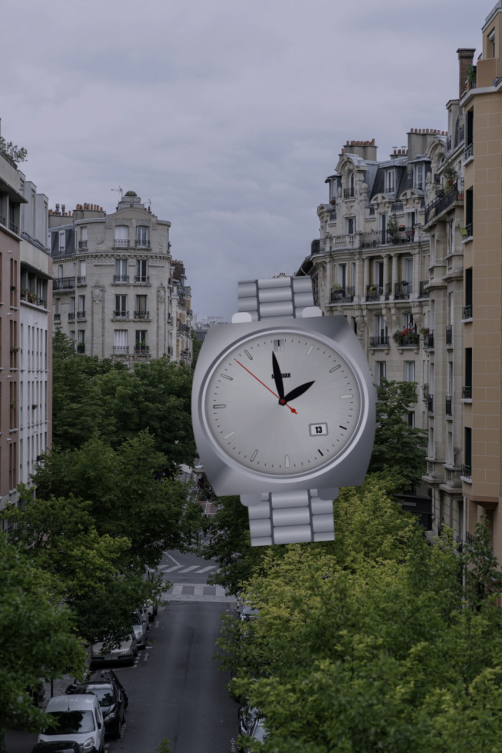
1.58.53
